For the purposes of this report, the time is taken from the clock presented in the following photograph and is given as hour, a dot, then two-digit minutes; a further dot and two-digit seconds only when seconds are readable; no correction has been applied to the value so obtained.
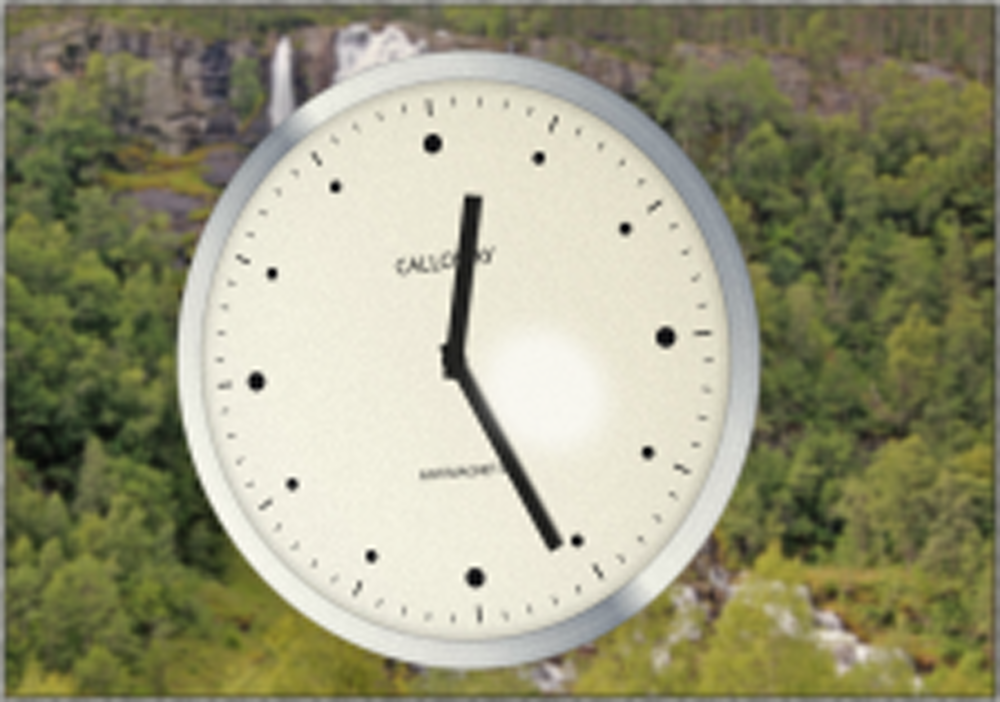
12.26
